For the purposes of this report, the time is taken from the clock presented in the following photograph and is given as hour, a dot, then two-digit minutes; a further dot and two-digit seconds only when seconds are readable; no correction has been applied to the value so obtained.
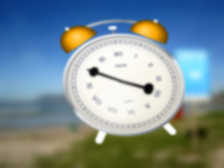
3.50
